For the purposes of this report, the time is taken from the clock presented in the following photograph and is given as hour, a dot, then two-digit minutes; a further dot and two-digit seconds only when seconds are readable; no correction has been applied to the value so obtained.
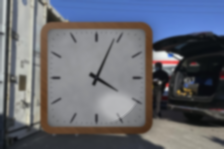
4.04
